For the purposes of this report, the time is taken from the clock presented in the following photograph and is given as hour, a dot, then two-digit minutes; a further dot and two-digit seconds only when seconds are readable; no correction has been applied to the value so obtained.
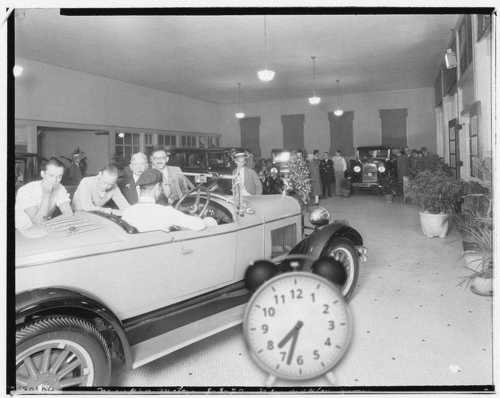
7.33
